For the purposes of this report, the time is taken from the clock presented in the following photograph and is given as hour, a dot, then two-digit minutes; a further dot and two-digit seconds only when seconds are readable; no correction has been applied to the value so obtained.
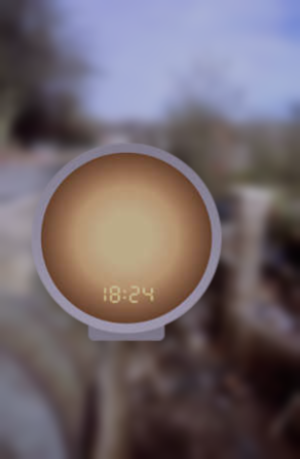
18.24
